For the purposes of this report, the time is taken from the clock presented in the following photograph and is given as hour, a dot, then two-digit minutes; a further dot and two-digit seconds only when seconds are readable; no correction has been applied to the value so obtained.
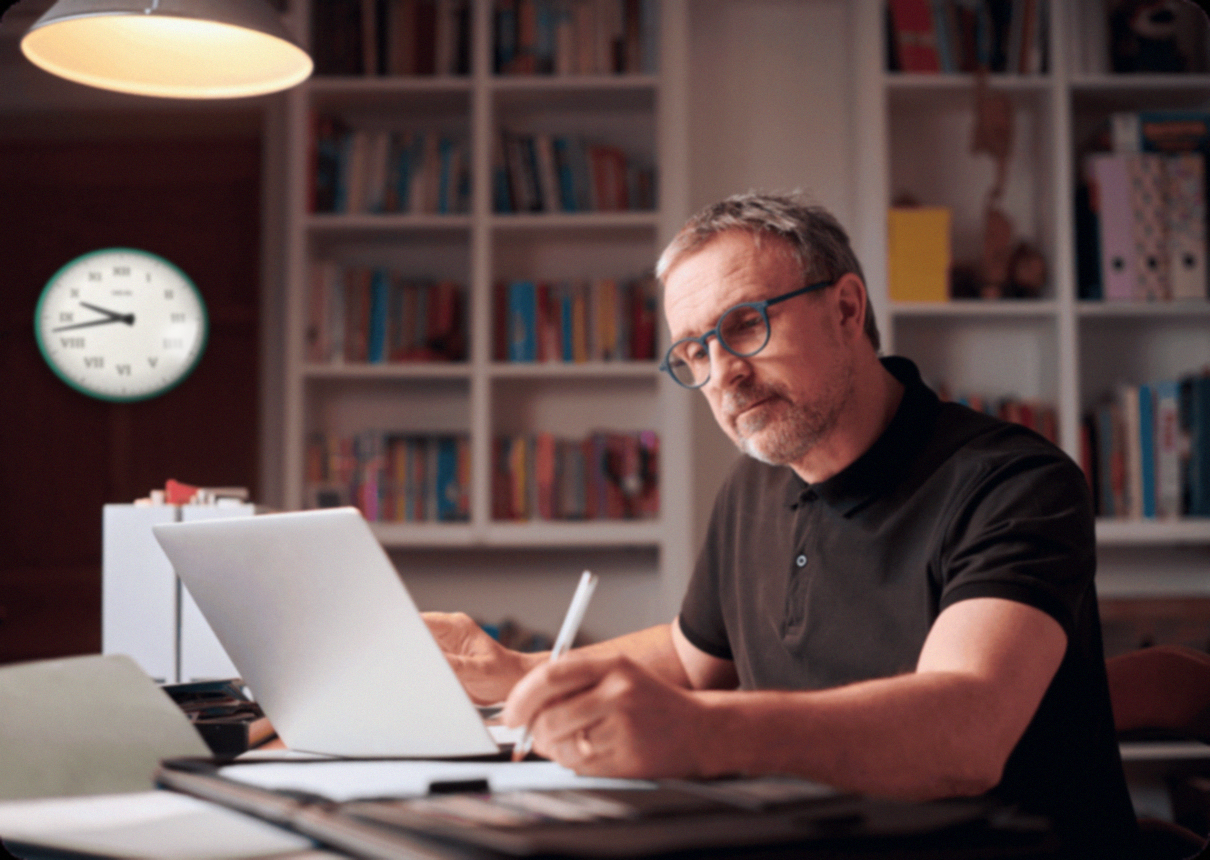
9.43
